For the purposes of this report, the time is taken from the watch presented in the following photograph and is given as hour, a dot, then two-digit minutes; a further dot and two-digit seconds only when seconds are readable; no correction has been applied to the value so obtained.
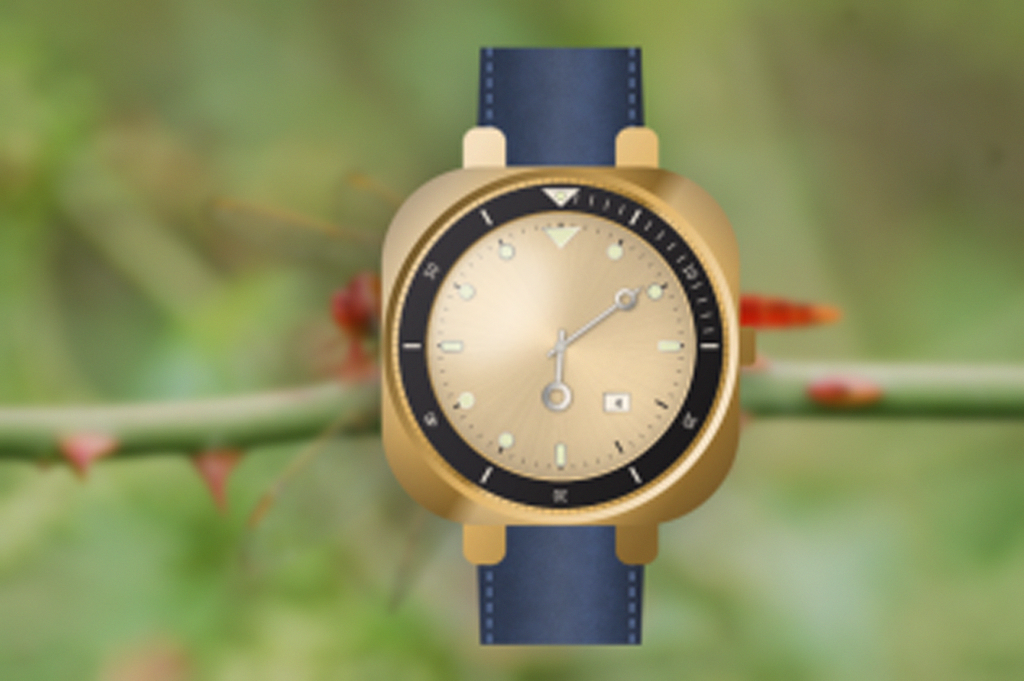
6.09
